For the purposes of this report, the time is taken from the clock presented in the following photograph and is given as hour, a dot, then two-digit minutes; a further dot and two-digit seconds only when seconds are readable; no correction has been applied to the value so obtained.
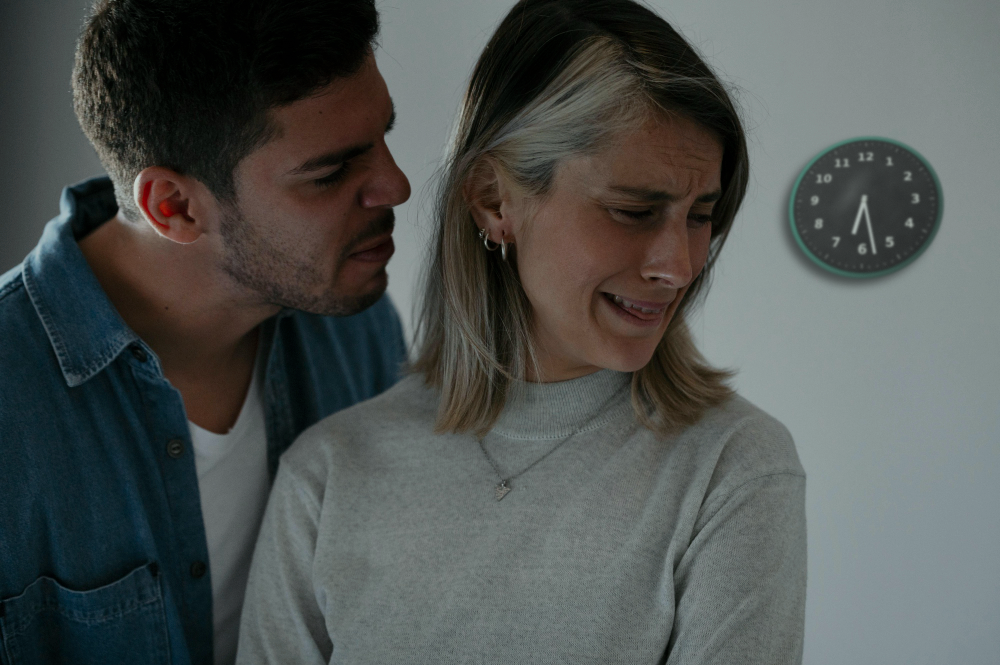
6.28
